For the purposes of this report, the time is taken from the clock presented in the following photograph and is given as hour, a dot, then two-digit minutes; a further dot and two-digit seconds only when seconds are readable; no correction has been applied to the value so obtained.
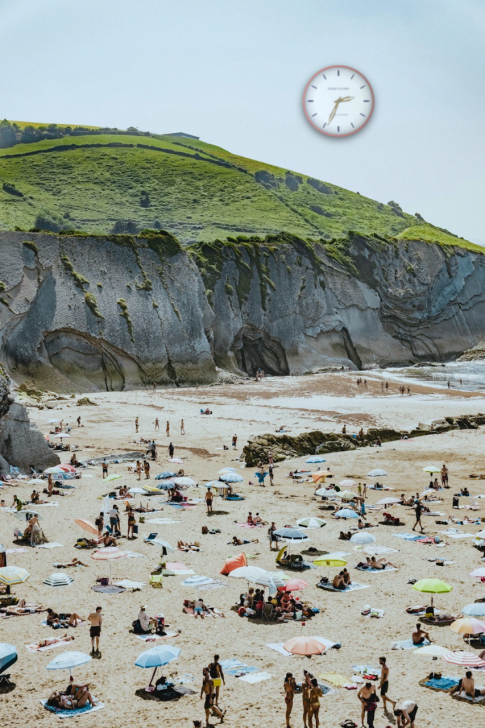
2.34
